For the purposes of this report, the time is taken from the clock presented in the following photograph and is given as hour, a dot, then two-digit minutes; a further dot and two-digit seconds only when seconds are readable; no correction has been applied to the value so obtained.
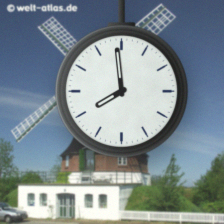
7.59
